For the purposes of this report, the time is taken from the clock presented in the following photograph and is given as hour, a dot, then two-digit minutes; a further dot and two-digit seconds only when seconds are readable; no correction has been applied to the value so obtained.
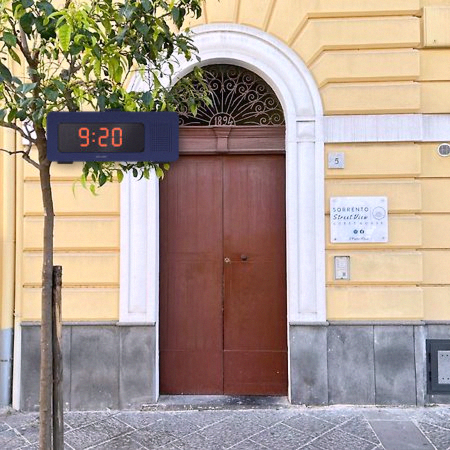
9.20
